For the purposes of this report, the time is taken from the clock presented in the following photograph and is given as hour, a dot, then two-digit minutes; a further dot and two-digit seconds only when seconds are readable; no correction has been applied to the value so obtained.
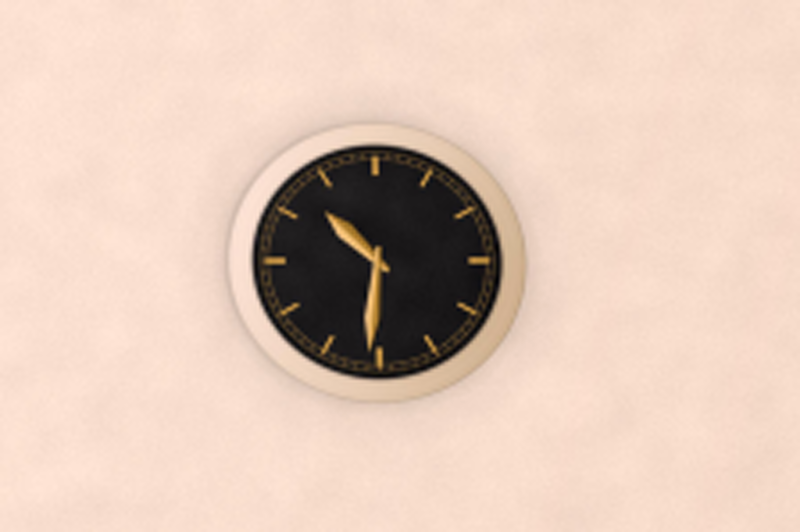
10.31
